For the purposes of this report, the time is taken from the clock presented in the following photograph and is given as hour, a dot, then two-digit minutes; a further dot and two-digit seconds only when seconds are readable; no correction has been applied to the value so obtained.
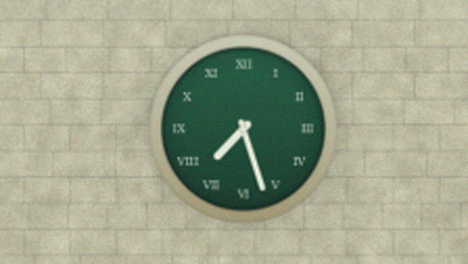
7.27
